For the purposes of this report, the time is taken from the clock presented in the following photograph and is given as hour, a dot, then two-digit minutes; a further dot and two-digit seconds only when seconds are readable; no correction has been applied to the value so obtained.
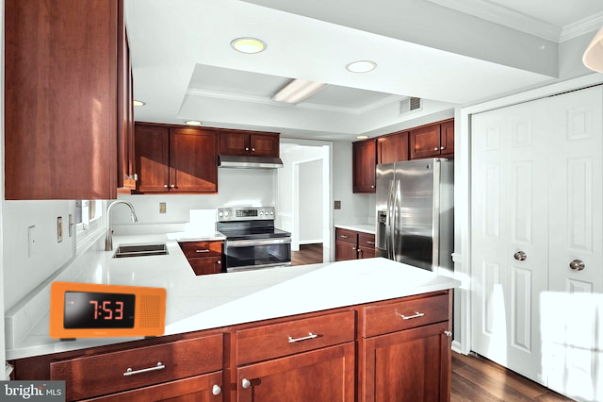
7.53
